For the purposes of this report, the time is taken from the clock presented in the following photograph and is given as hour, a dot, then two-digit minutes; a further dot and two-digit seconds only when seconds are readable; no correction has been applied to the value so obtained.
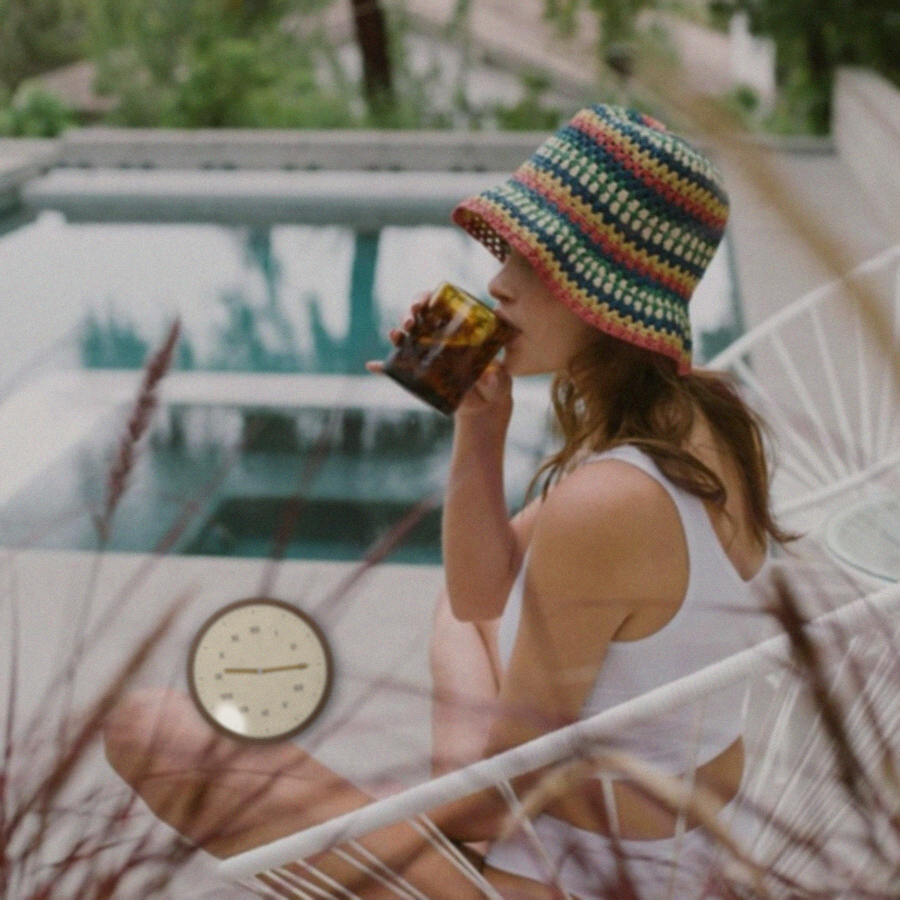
9.15
